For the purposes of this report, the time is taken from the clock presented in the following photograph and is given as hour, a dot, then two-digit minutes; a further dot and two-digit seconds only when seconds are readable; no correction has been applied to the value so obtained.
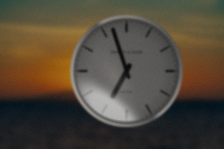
6.57
